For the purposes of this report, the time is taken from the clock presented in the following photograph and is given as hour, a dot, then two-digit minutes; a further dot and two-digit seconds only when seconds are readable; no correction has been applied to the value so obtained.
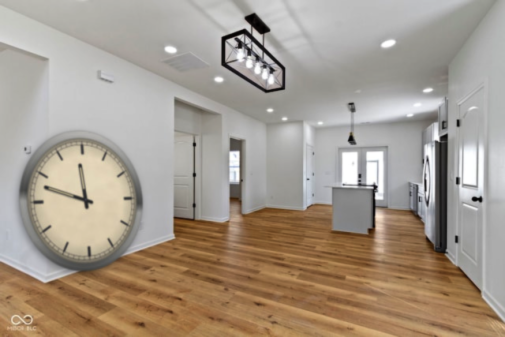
11.48
